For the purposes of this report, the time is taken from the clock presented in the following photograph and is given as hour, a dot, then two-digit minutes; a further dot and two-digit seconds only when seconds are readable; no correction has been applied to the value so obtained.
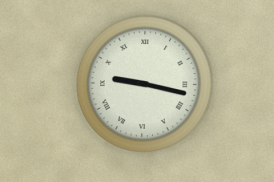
9.17
